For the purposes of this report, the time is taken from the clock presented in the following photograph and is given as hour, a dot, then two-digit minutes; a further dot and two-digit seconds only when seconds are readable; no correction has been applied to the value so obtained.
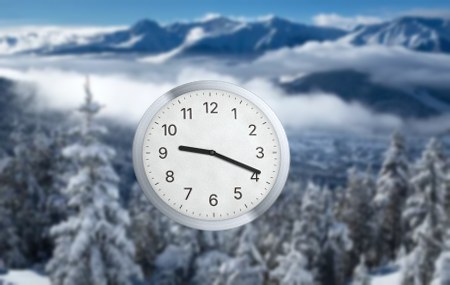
9.19
